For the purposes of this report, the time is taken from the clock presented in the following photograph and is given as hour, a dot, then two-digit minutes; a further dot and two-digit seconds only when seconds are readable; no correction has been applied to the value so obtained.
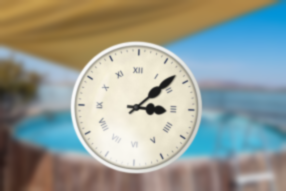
3.08
